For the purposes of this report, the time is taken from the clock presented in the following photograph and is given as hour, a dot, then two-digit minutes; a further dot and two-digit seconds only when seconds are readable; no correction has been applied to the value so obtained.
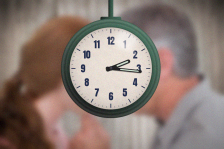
2.16
